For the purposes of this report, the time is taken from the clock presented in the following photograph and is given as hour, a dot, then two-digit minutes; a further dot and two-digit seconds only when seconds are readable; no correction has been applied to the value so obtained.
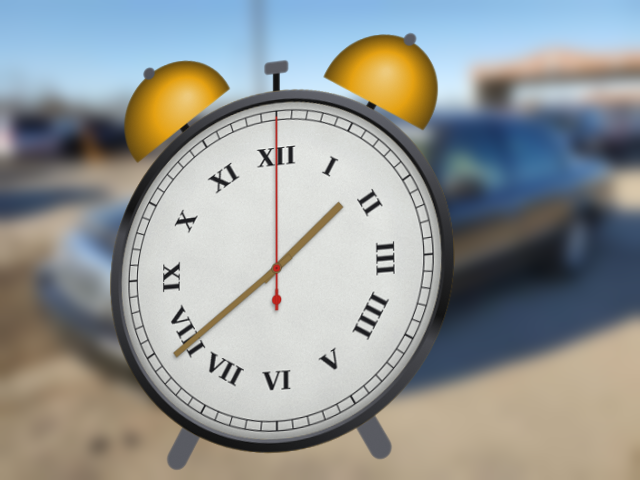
1.39.00
